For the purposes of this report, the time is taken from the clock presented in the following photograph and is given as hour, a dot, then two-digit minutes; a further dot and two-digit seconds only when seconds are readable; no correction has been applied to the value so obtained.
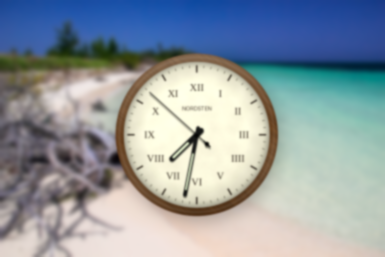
7.31.52
